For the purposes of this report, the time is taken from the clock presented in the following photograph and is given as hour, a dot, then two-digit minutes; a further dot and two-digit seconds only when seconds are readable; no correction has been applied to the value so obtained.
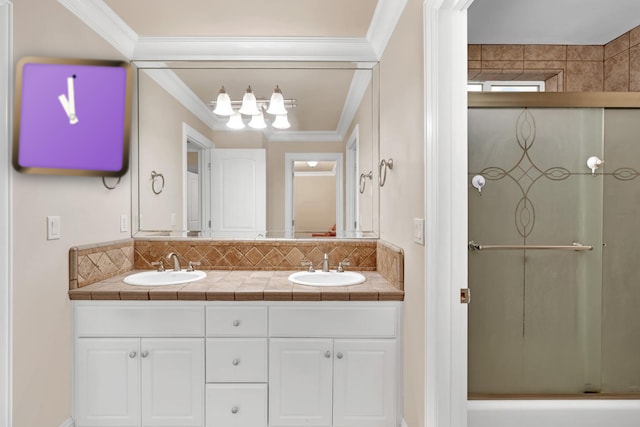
10.59
